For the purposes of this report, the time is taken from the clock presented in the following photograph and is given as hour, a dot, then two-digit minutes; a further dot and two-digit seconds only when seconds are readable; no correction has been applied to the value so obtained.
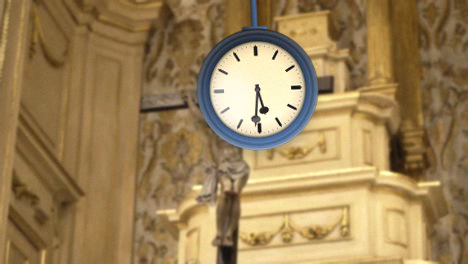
5.31
